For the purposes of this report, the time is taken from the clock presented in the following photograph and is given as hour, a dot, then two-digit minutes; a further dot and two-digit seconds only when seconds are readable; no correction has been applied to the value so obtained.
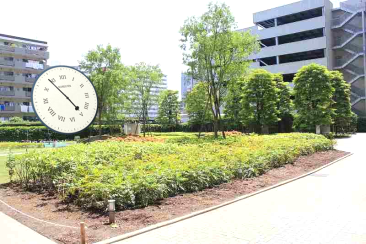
4.54
